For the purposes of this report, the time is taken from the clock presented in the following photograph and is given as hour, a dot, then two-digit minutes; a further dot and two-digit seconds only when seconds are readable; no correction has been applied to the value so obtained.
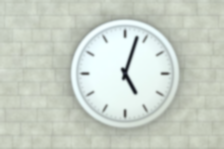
5.03
